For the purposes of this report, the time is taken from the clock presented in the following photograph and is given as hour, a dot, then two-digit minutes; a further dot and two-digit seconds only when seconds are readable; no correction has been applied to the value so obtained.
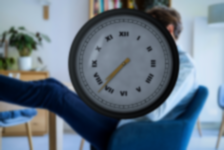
7.37
